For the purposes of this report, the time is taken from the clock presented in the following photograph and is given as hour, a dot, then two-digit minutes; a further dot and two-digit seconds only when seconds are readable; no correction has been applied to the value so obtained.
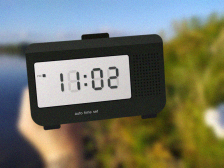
11.02
